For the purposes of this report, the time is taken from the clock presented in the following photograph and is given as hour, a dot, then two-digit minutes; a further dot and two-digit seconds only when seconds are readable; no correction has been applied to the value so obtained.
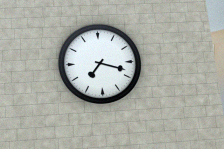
7.18
